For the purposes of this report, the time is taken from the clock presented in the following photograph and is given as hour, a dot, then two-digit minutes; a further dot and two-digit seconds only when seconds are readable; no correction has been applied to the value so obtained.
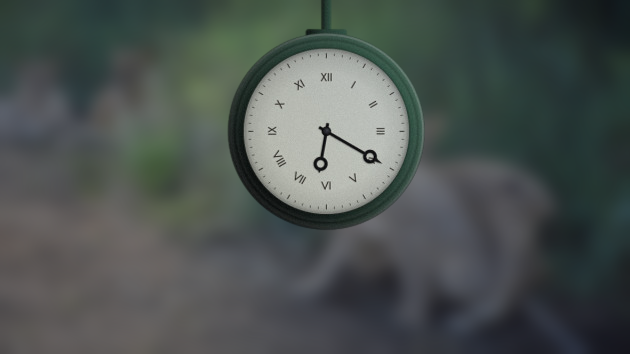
6.20
